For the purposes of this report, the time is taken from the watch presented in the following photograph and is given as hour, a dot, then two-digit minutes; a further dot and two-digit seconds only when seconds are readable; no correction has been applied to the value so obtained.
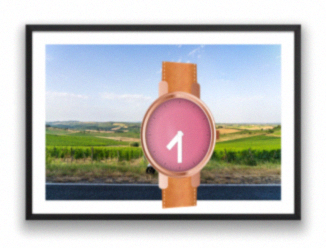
7.30
